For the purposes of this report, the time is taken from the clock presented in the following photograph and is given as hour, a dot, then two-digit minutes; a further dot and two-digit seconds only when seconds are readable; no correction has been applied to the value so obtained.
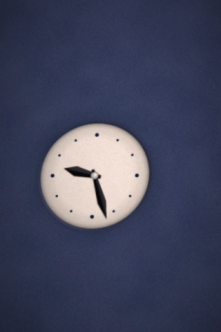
9.27
